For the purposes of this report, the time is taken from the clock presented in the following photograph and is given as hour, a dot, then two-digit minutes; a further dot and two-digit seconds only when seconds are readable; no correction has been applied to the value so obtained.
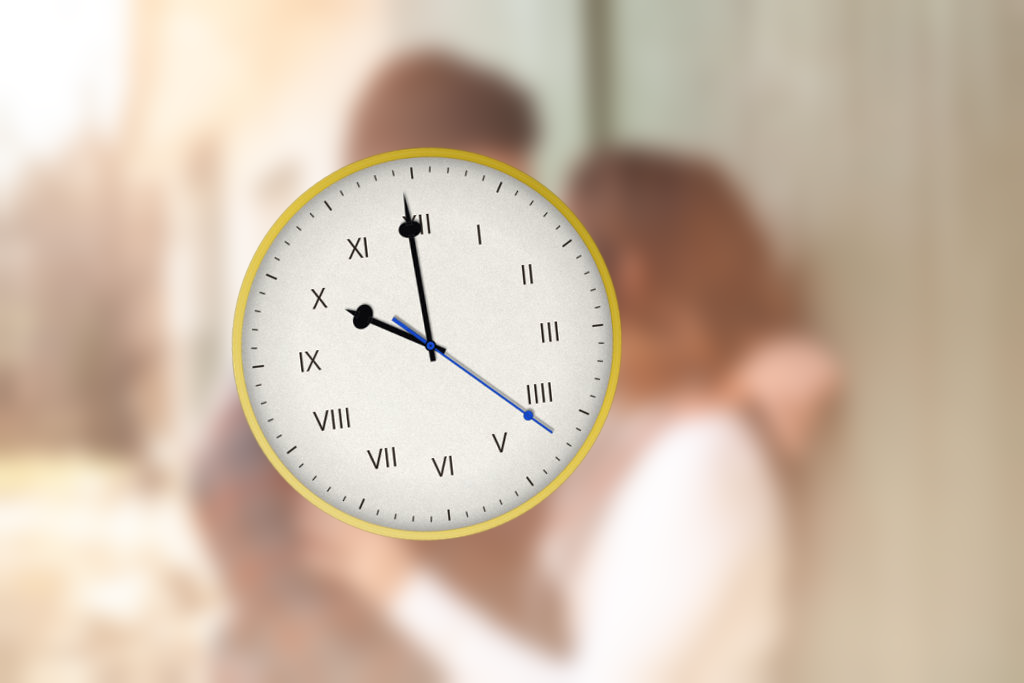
9.59.22
